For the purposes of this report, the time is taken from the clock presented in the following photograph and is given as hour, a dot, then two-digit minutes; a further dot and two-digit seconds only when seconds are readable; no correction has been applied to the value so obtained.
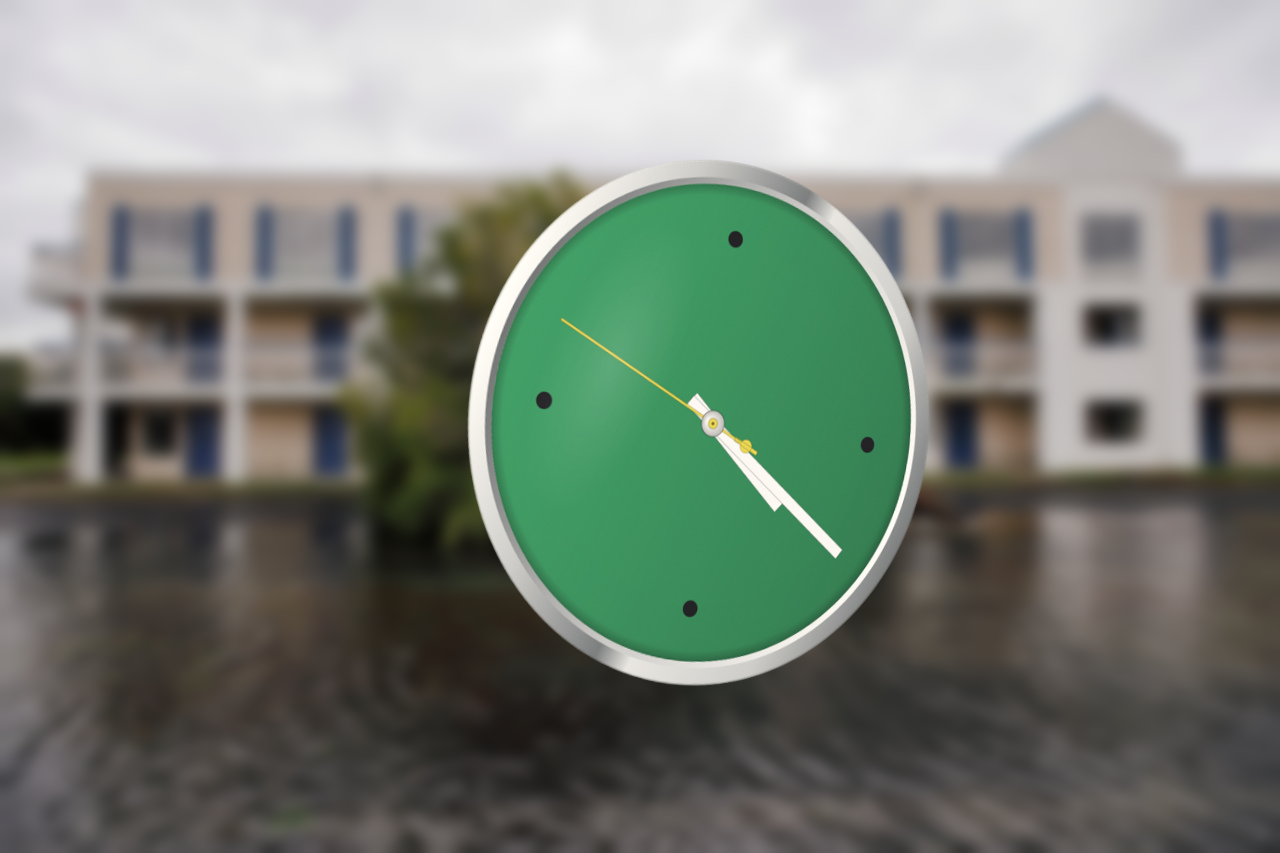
4.20.49
